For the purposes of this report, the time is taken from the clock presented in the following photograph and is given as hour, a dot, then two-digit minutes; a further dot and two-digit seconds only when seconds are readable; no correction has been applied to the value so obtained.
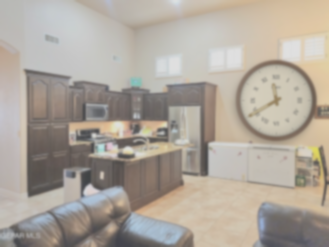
11.40
